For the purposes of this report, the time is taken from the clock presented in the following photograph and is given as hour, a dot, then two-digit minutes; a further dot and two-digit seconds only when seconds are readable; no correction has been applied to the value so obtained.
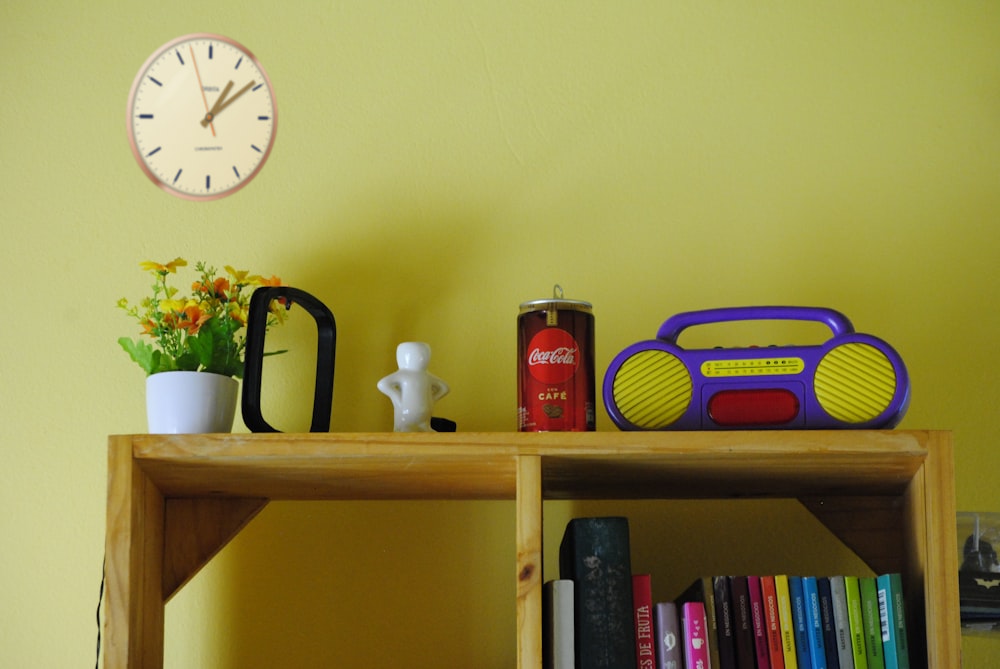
1.08.57
